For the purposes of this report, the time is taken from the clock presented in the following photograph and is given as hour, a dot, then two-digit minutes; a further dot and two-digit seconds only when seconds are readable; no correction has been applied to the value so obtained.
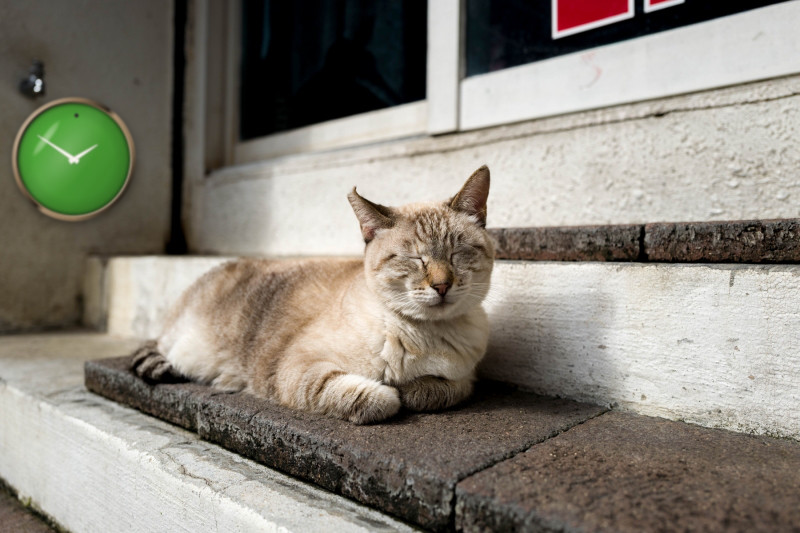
1.50
